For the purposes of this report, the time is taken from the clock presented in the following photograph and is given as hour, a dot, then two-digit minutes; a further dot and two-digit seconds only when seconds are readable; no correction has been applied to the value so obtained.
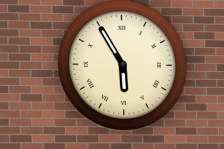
5.55
